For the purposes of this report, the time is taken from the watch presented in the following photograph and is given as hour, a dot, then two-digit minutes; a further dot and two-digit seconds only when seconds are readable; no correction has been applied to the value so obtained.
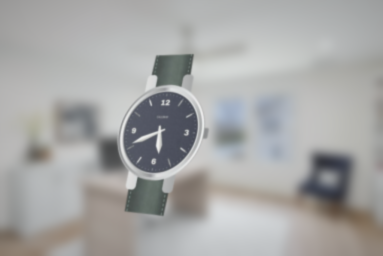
5.41
